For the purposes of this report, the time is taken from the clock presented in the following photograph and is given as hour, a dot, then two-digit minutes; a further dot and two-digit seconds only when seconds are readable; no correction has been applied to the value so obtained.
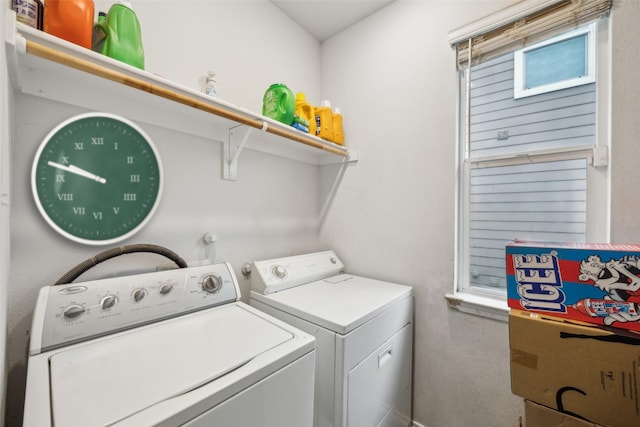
9.48
